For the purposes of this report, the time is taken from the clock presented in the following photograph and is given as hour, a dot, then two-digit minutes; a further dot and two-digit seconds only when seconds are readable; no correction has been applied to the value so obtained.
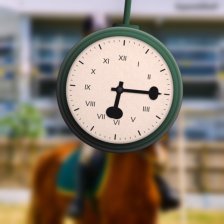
6.15
